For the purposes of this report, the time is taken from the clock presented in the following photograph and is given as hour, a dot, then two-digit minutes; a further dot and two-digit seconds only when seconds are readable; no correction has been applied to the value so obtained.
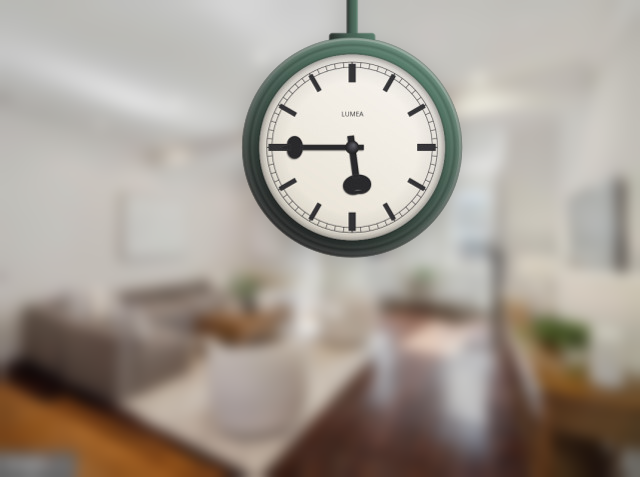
5.45
